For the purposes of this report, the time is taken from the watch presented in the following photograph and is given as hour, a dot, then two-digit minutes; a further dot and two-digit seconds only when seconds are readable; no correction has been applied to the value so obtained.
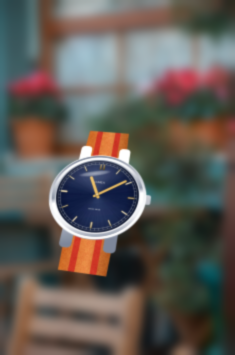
11.09
